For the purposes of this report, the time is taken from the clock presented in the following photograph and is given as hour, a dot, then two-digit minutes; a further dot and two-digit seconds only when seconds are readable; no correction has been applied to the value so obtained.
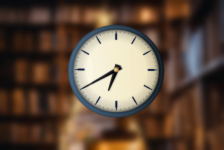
6.40
